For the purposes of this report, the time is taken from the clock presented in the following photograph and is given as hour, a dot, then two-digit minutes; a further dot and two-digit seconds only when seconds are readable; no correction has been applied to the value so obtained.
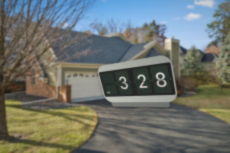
3.28
